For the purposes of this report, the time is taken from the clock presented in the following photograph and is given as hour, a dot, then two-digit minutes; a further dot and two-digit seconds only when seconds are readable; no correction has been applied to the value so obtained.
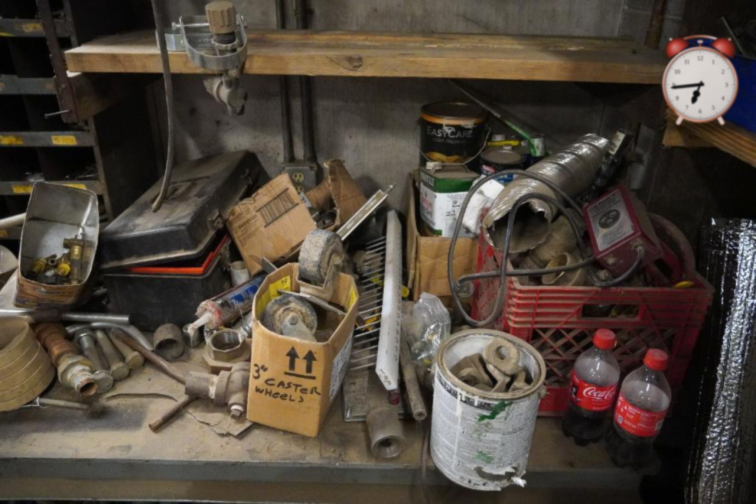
6.44
